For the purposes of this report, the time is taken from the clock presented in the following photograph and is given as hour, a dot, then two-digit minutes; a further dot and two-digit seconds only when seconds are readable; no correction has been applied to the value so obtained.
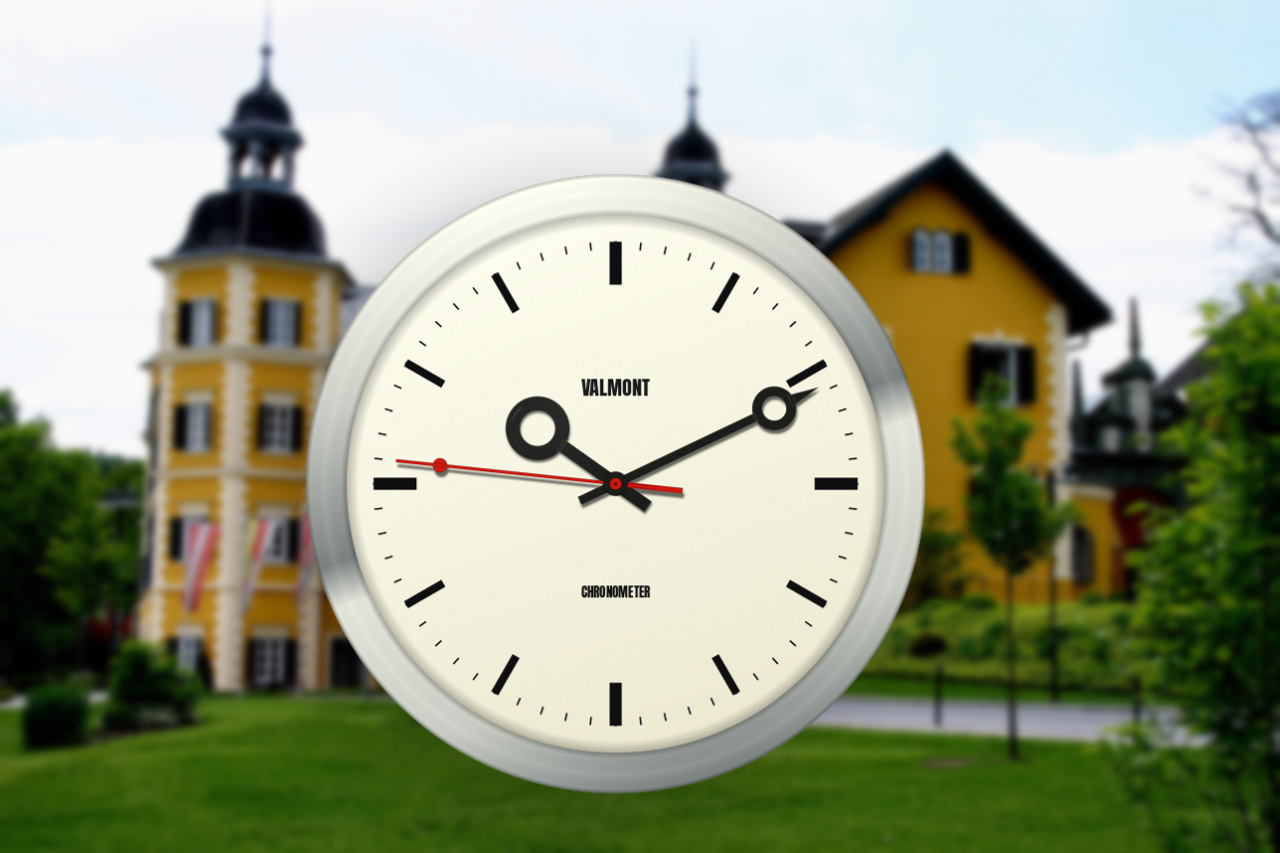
10.10.46
